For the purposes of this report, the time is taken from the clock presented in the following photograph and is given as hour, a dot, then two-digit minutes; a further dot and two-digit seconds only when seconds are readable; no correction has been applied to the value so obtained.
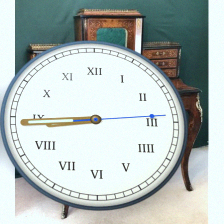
8.44.14
